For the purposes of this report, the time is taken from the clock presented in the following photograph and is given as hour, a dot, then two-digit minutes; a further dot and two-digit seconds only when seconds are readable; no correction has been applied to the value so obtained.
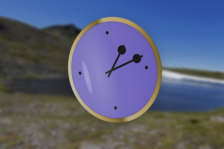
1.12
